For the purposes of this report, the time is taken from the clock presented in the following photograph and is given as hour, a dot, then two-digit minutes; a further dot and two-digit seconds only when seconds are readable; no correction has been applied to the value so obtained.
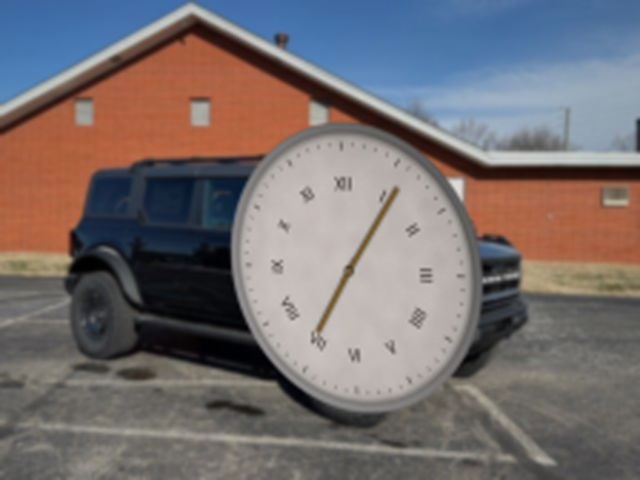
7.06
